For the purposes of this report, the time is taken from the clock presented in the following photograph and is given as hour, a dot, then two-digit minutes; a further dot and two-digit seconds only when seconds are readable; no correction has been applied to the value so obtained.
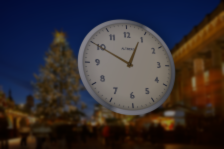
12.50
